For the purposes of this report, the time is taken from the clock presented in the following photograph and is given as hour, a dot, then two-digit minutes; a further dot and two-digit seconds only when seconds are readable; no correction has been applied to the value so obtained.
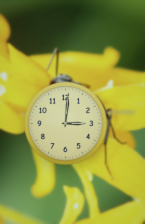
3.01
